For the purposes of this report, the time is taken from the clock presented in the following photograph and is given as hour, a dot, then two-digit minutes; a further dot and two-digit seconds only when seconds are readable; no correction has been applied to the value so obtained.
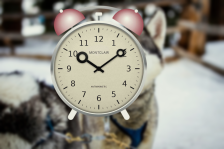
10.09
